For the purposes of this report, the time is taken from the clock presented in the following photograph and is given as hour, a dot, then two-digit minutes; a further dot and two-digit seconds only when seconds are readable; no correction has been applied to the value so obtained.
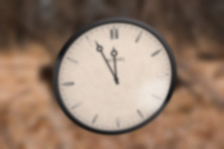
11.56
